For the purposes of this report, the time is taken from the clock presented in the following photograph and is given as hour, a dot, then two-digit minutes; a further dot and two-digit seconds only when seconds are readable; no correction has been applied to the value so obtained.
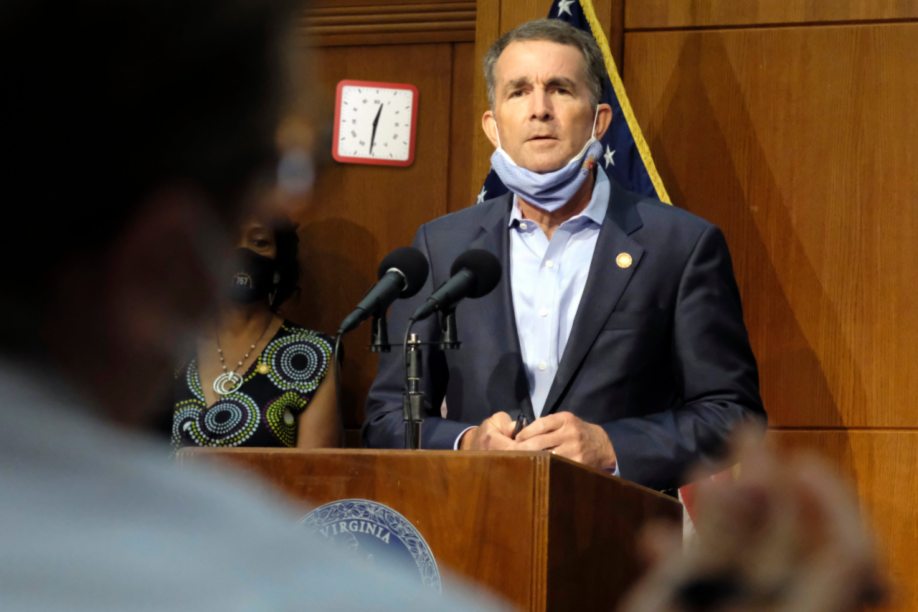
12.31
